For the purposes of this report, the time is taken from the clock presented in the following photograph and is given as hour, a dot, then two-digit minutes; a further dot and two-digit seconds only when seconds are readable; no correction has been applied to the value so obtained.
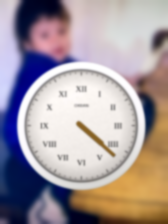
4.22
